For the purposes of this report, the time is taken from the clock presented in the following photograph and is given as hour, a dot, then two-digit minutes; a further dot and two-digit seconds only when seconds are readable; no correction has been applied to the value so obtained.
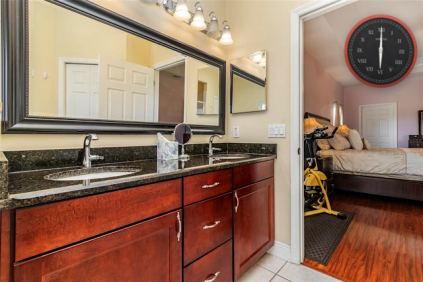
6.00
